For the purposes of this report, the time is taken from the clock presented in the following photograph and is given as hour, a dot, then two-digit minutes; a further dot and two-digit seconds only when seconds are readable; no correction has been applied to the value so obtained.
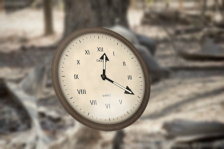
12.20
